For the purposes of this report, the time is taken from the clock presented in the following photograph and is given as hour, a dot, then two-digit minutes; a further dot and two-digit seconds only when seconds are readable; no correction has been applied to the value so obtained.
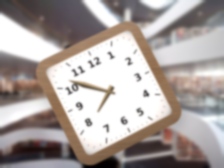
7.52
